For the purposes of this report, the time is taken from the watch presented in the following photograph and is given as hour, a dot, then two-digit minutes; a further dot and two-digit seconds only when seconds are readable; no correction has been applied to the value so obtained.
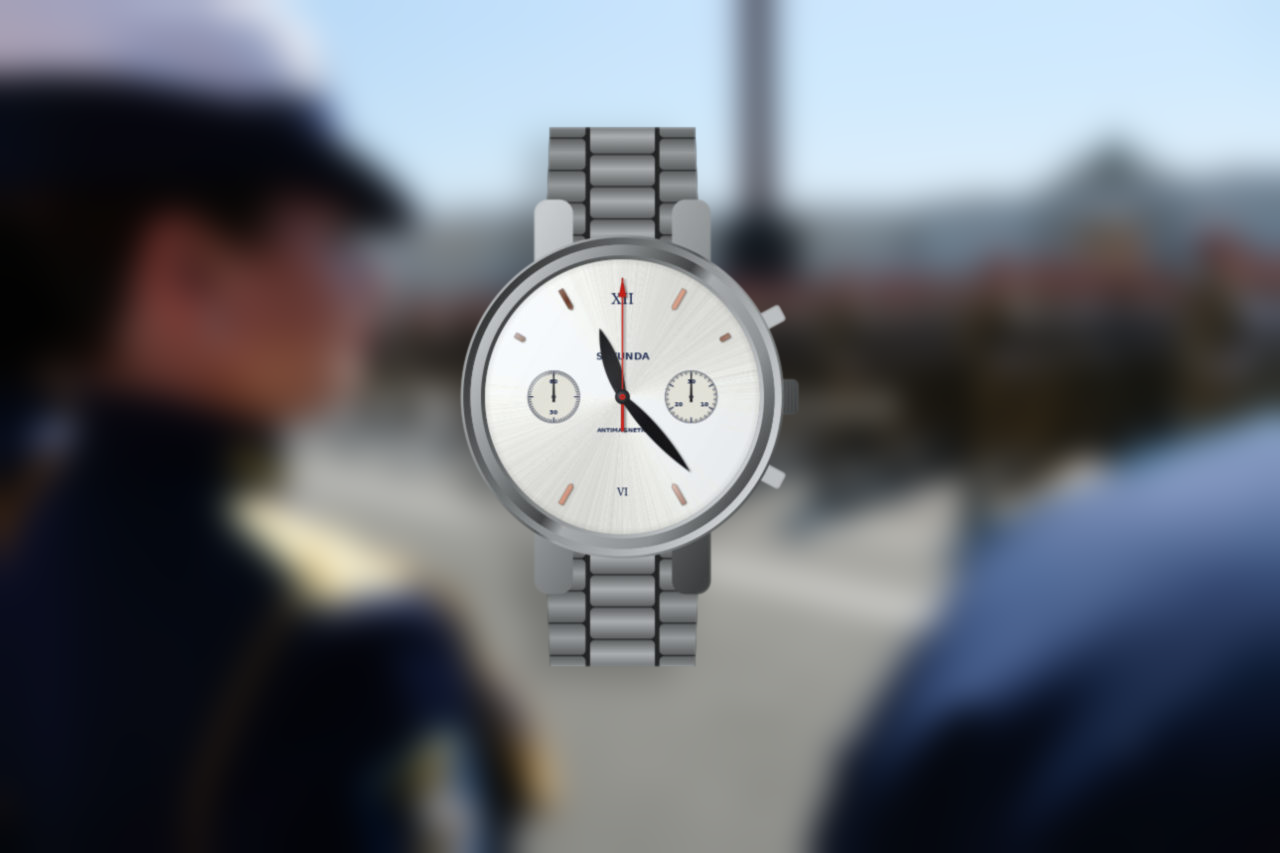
11.23
